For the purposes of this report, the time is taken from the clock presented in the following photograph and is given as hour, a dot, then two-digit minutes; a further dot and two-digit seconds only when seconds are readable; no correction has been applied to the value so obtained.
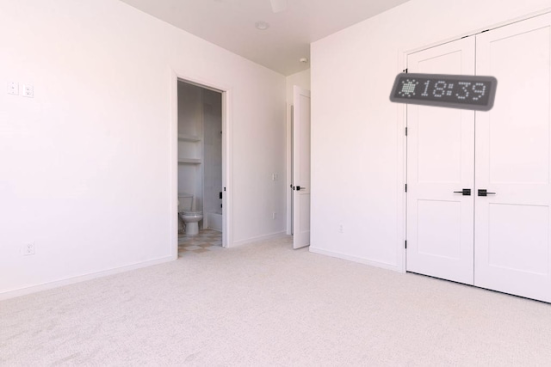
18.39
